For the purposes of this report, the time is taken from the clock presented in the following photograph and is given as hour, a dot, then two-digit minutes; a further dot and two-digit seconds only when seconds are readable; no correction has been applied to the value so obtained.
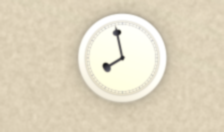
7.58
